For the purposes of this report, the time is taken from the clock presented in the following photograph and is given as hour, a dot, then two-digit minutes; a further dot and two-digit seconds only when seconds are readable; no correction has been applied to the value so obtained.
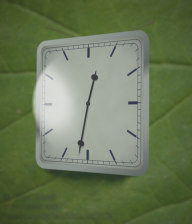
12.32
